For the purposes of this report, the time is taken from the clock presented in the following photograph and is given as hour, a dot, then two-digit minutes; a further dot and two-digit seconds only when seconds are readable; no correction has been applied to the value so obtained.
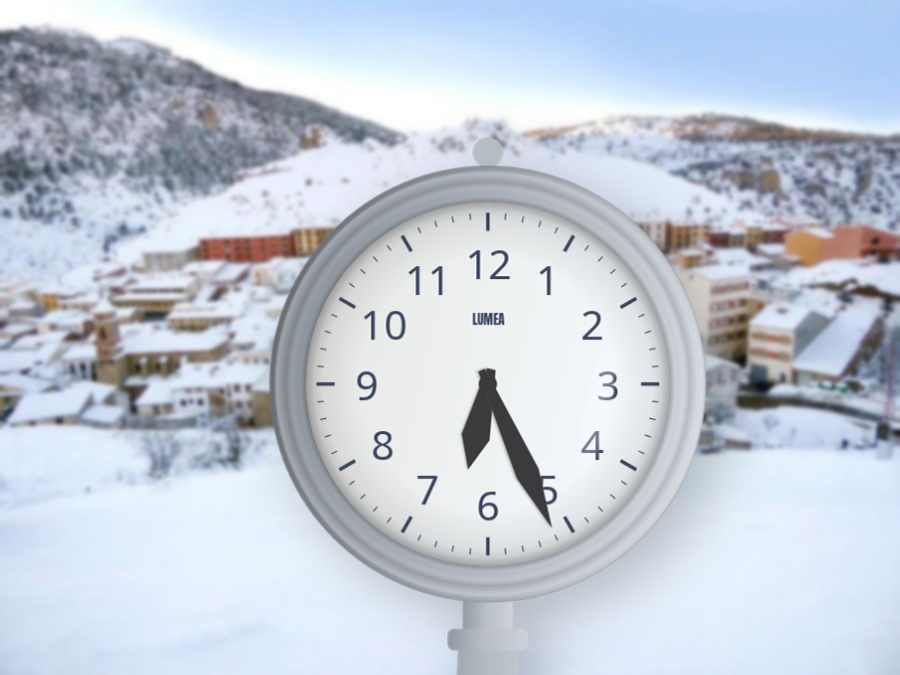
6.26
